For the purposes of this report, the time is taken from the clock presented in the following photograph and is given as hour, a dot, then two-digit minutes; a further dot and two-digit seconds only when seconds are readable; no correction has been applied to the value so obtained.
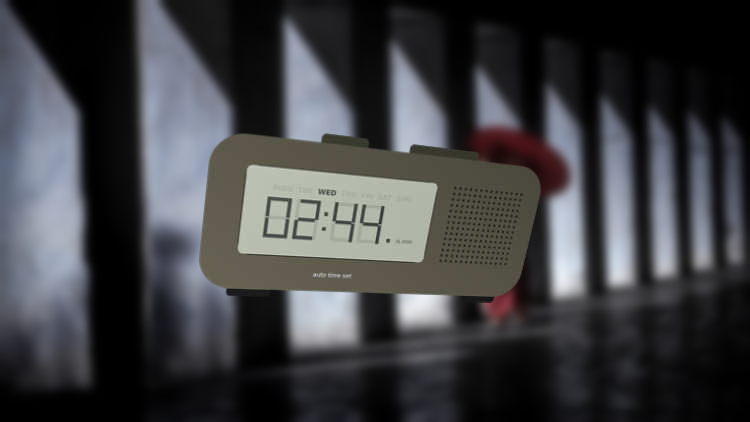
2.44
